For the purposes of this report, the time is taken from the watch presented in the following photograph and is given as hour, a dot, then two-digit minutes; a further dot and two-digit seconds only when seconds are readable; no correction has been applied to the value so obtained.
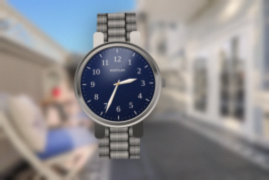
2.34
